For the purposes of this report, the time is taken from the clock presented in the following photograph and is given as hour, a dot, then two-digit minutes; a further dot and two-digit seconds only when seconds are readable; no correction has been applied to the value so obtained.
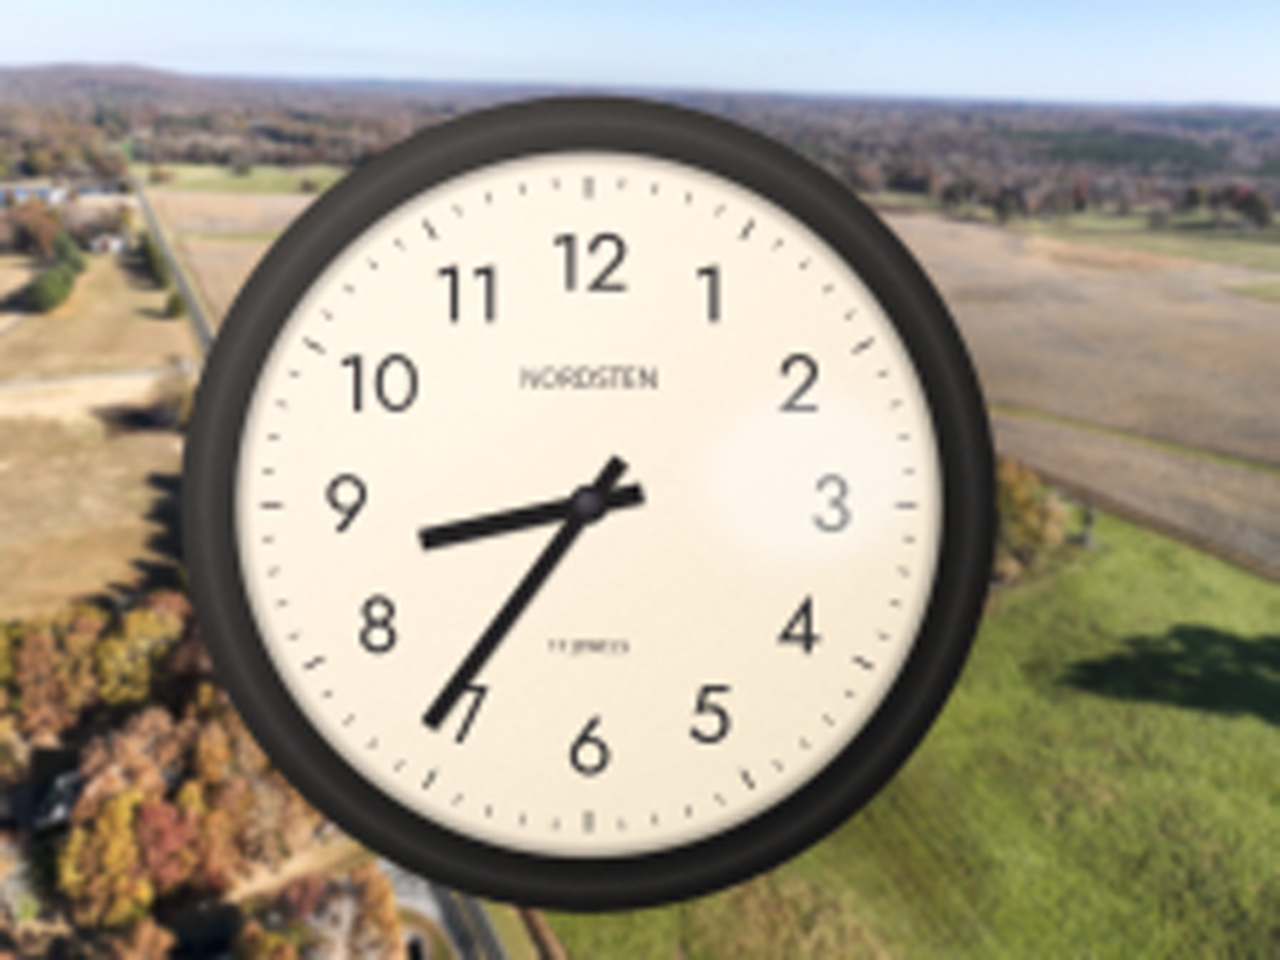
8.36
